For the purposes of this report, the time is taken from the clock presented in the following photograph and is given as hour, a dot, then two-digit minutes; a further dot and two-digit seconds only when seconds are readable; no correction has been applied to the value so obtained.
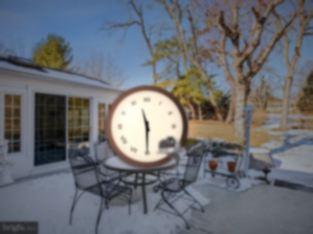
11.30
